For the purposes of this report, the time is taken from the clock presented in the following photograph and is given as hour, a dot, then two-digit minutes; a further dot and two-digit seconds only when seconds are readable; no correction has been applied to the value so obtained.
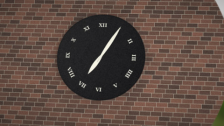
7.05
